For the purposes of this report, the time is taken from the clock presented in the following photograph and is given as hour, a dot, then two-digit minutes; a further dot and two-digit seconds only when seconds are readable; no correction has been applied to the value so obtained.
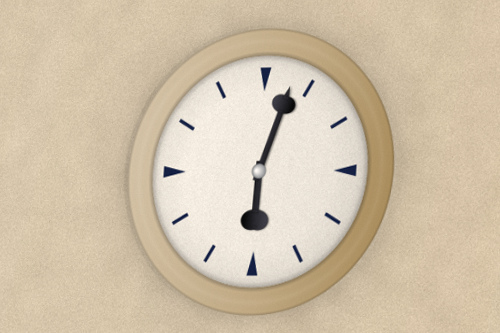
6.03
